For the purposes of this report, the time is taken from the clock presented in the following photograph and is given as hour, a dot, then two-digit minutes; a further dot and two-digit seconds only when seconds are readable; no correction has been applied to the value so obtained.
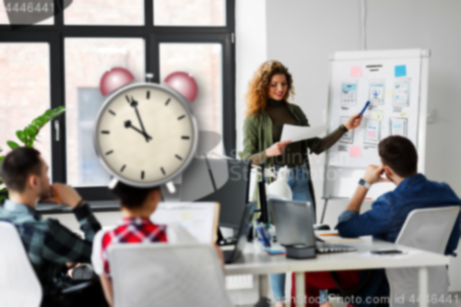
9.56
